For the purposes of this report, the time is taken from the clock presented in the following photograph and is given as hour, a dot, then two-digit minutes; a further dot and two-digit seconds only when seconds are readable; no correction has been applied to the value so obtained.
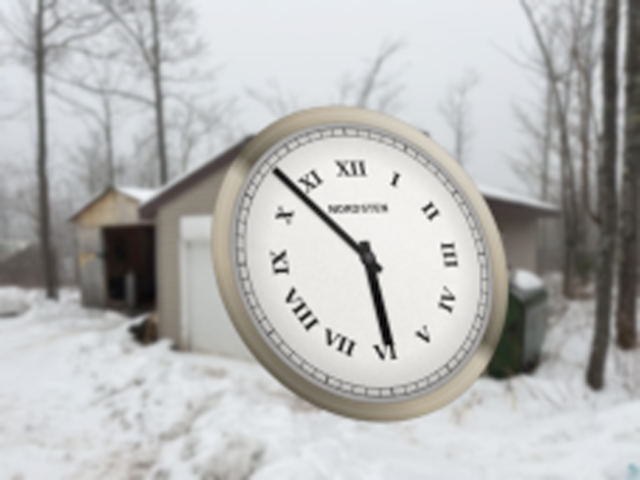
5.53
